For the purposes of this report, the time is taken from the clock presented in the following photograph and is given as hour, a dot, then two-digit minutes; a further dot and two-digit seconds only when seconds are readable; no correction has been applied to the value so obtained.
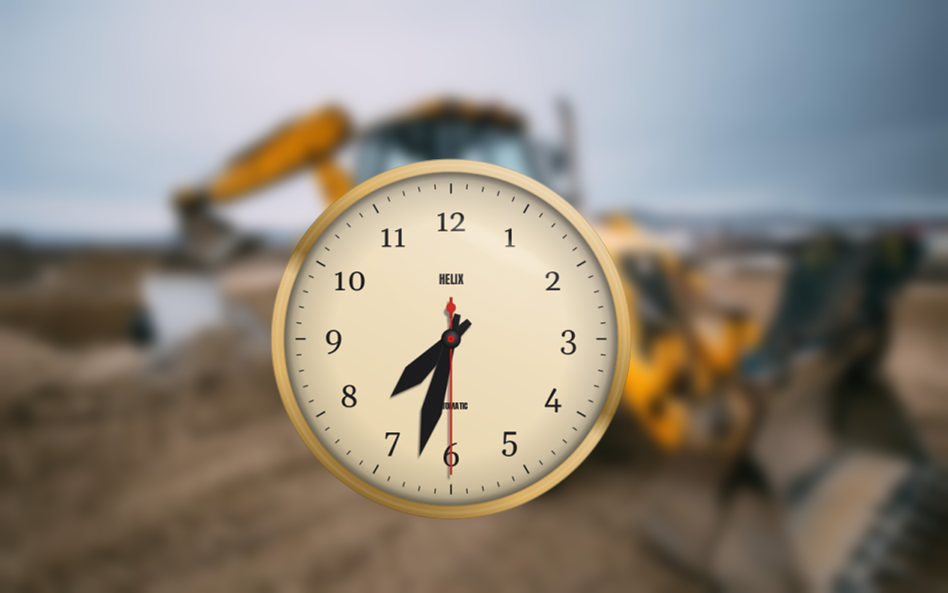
7.32.30
